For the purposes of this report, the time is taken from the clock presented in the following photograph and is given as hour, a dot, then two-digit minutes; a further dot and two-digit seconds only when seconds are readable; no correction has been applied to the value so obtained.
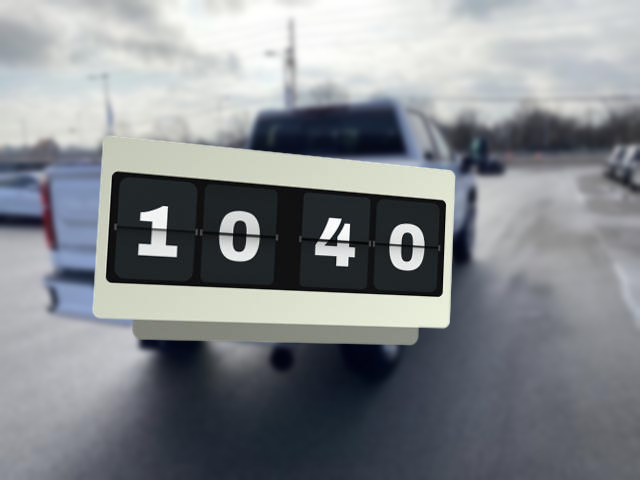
10.40
